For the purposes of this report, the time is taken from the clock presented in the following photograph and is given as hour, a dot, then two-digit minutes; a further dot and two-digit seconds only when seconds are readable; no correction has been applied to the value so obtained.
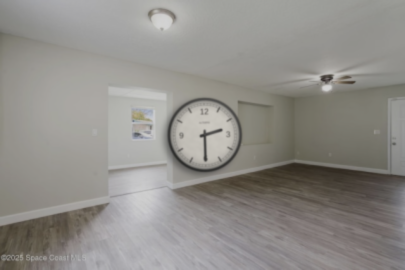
2.30
